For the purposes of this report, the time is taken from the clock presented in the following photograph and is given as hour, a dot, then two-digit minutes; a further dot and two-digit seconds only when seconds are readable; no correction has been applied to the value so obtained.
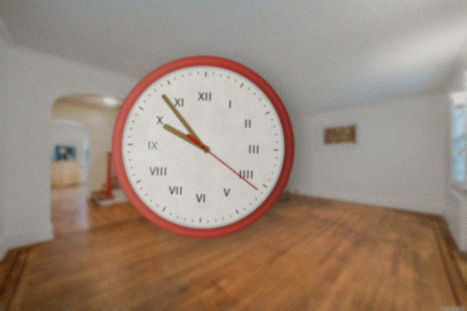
9.53.21
